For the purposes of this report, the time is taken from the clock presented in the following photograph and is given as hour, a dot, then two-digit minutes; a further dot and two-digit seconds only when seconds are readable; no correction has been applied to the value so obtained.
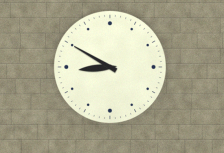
8.50
